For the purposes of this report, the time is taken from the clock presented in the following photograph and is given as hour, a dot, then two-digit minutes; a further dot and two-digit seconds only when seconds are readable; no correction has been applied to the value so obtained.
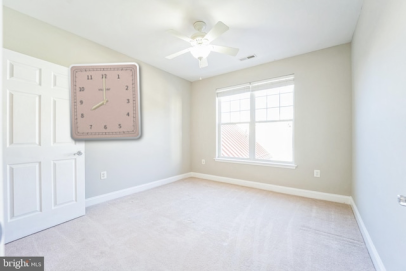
8.00
